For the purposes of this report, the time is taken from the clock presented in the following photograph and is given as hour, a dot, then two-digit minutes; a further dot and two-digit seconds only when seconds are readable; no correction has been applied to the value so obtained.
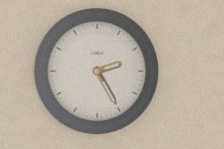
2.25
